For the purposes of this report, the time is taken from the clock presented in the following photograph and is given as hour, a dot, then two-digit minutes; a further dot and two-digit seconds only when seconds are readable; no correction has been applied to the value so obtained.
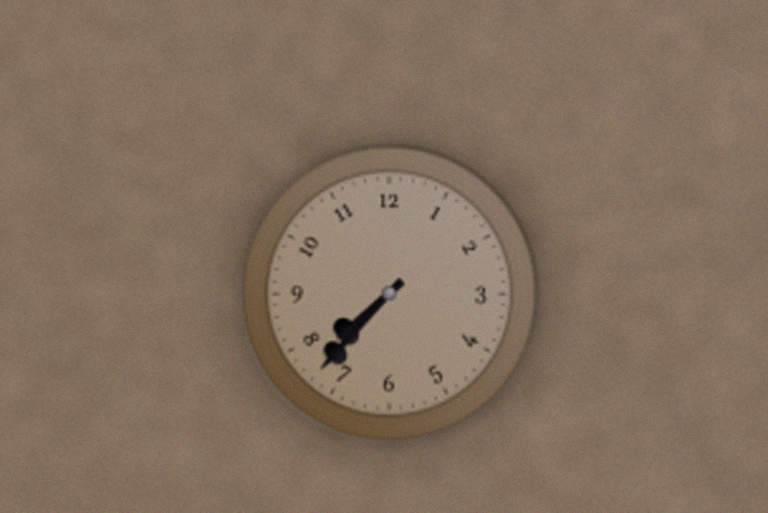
7.37
